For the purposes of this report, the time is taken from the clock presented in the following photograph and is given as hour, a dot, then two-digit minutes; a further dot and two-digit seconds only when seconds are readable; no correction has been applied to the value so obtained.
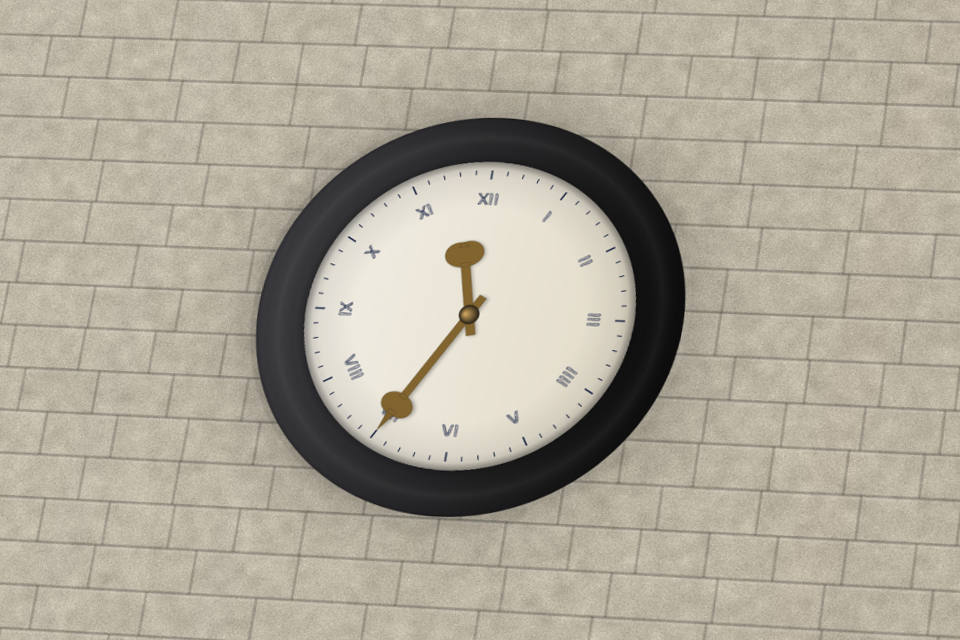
11.35
